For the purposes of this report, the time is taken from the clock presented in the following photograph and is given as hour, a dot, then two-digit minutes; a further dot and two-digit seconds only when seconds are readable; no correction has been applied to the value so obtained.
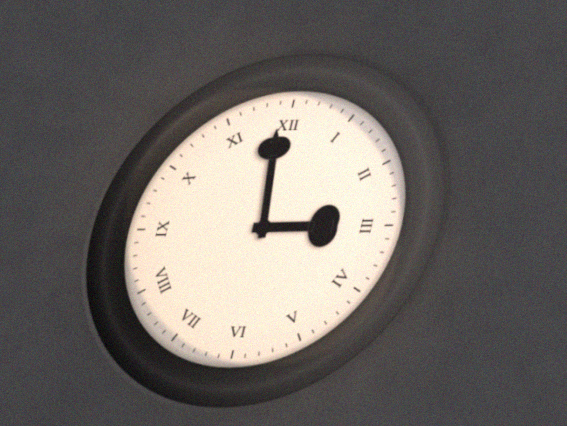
2.59
